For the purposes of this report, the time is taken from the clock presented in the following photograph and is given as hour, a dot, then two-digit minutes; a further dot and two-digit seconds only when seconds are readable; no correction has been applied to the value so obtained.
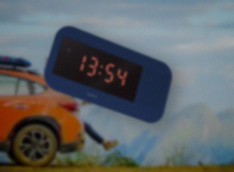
13.54
